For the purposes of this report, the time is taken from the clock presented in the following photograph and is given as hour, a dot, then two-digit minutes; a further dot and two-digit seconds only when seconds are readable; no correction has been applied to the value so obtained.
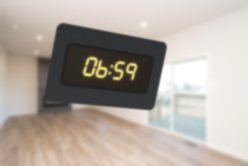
6.59
